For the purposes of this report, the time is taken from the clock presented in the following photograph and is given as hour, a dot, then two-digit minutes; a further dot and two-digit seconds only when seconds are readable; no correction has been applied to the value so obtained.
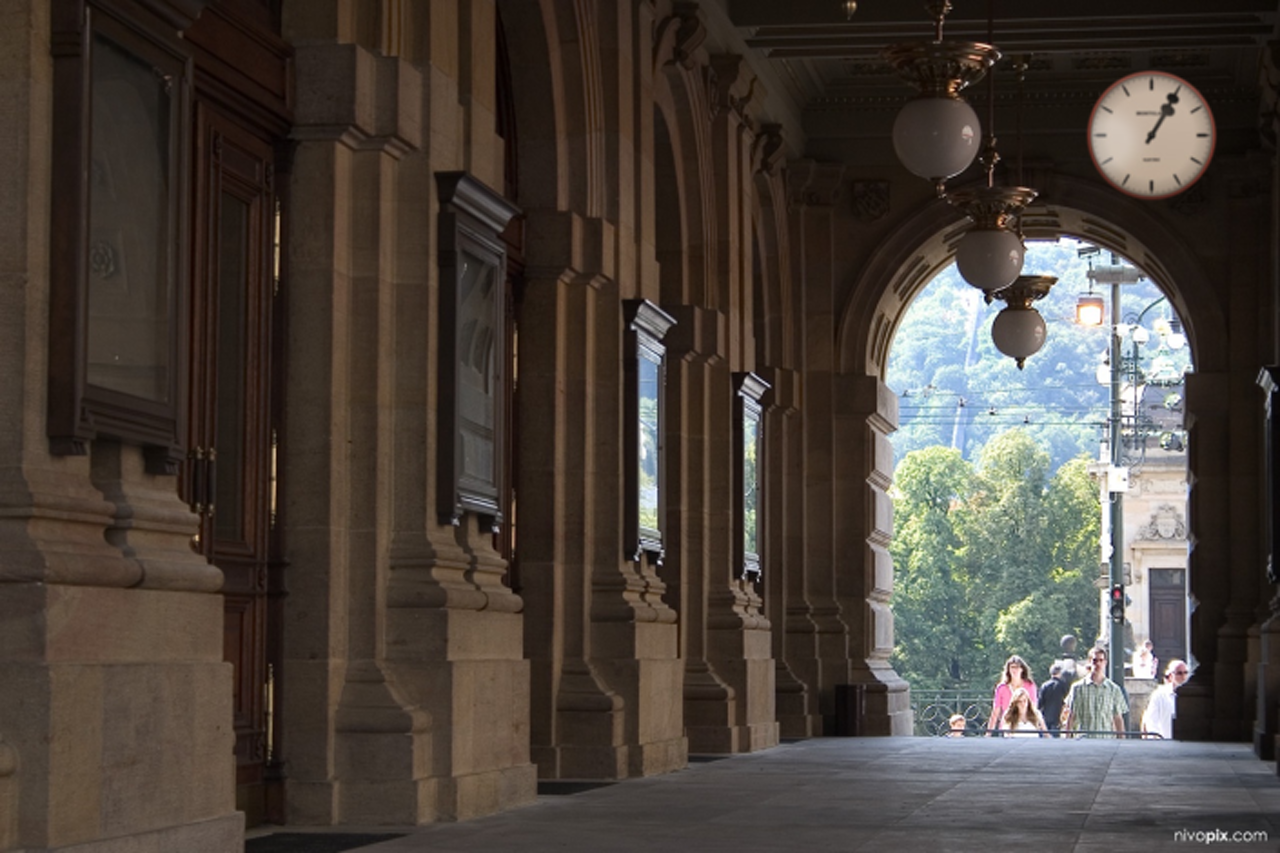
1.05
